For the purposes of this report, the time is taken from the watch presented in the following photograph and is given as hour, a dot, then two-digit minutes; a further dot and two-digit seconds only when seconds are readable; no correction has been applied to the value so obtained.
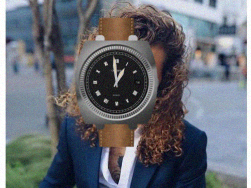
12.59
